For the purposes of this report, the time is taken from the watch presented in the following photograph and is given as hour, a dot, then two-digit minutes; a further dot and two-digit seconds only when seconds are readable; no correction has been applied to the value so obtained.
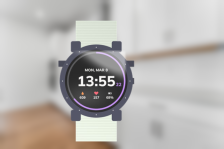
13.55
